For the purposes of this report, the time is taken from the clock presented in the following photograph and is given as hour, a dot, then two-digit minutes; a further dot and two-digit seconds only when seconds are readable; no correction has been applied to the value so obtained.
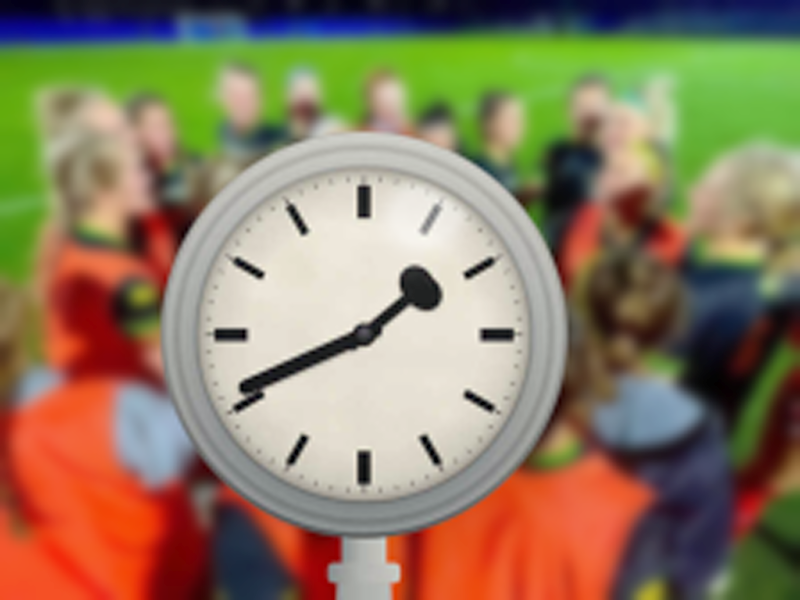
1.41
